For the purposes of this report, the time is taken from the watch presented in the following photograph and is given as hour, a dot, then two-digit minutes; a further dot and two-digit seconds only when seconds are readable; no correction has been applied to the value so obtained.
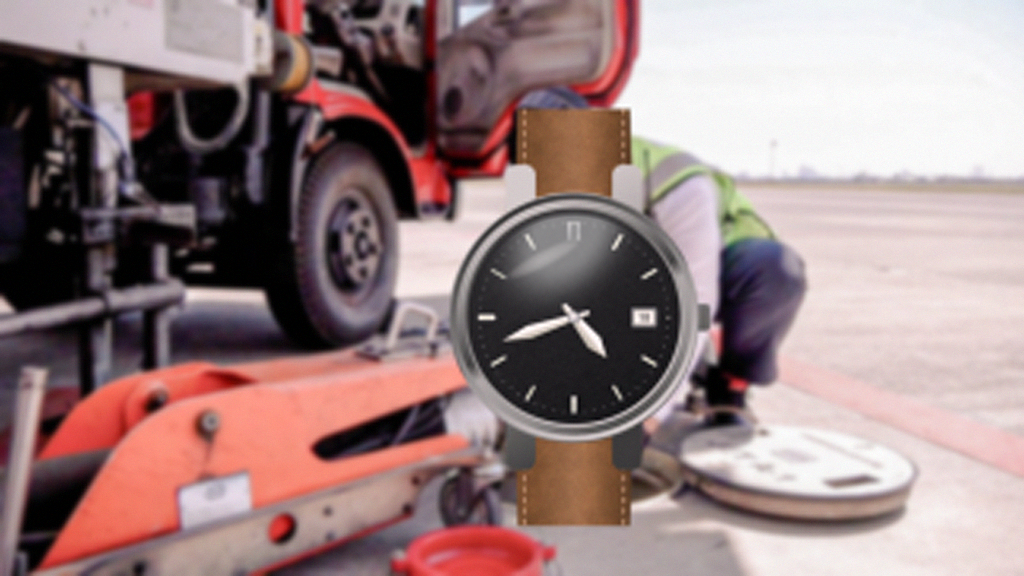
4.42
